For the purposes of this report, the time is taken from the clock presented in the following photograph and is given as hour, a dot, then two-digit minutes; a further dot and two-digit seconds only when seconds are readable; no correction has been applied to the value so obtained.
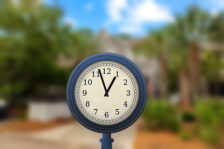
12.57
